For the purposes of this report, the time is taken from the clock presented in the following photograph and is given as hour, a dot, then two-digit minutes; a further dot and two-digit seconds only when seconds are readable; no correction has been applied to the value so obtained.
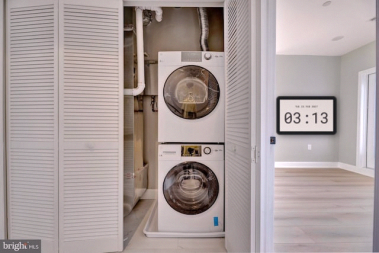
3.13
